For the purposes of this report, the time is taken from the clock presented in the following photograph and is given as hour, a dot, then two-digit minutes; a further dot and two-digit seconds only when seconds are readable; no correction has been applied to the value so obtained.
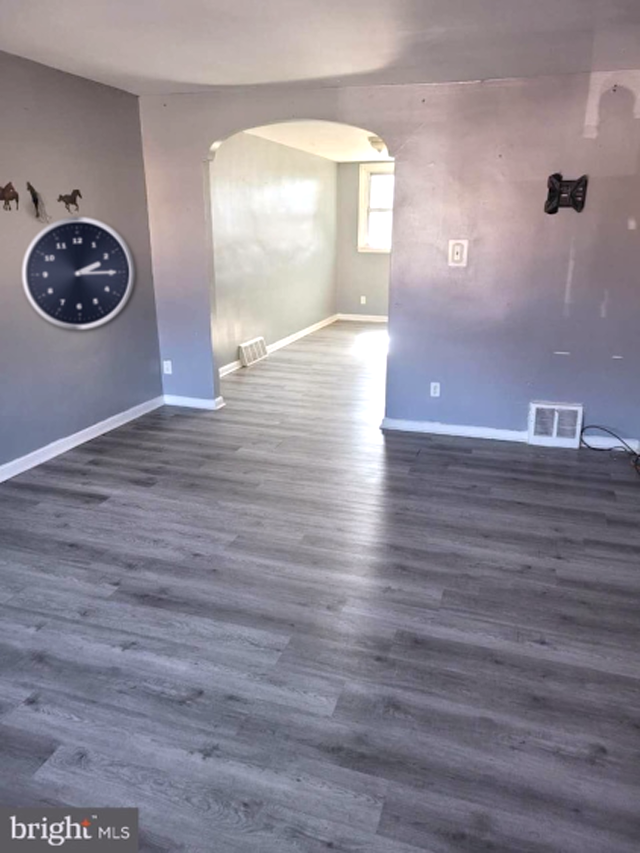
2.15
